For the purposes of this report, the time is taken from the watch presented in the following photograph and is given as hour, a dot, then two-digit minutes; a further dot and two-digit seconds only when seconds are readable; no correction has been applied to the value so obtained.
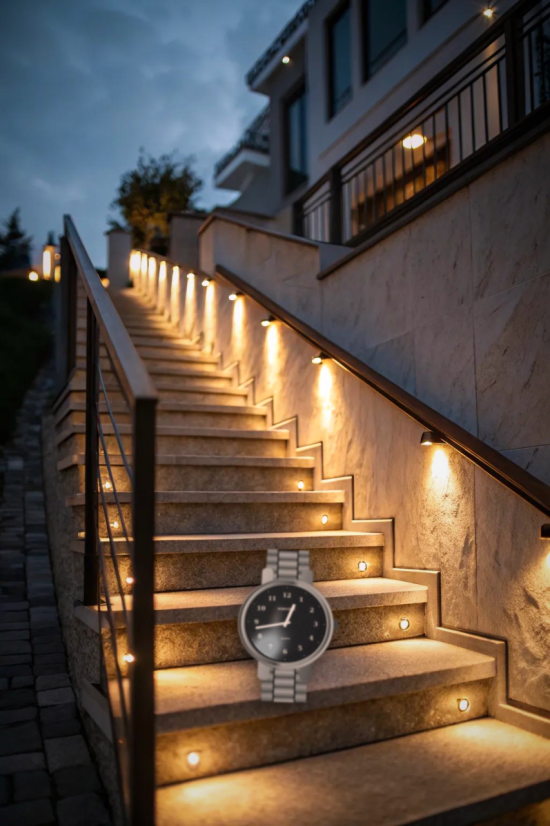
12.43
